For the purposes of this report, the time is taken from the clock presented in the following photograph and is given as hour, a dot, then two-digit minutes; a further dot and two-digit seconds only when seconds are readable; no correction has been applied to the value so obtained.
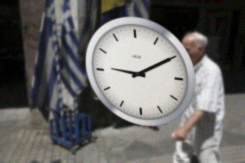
9.10
